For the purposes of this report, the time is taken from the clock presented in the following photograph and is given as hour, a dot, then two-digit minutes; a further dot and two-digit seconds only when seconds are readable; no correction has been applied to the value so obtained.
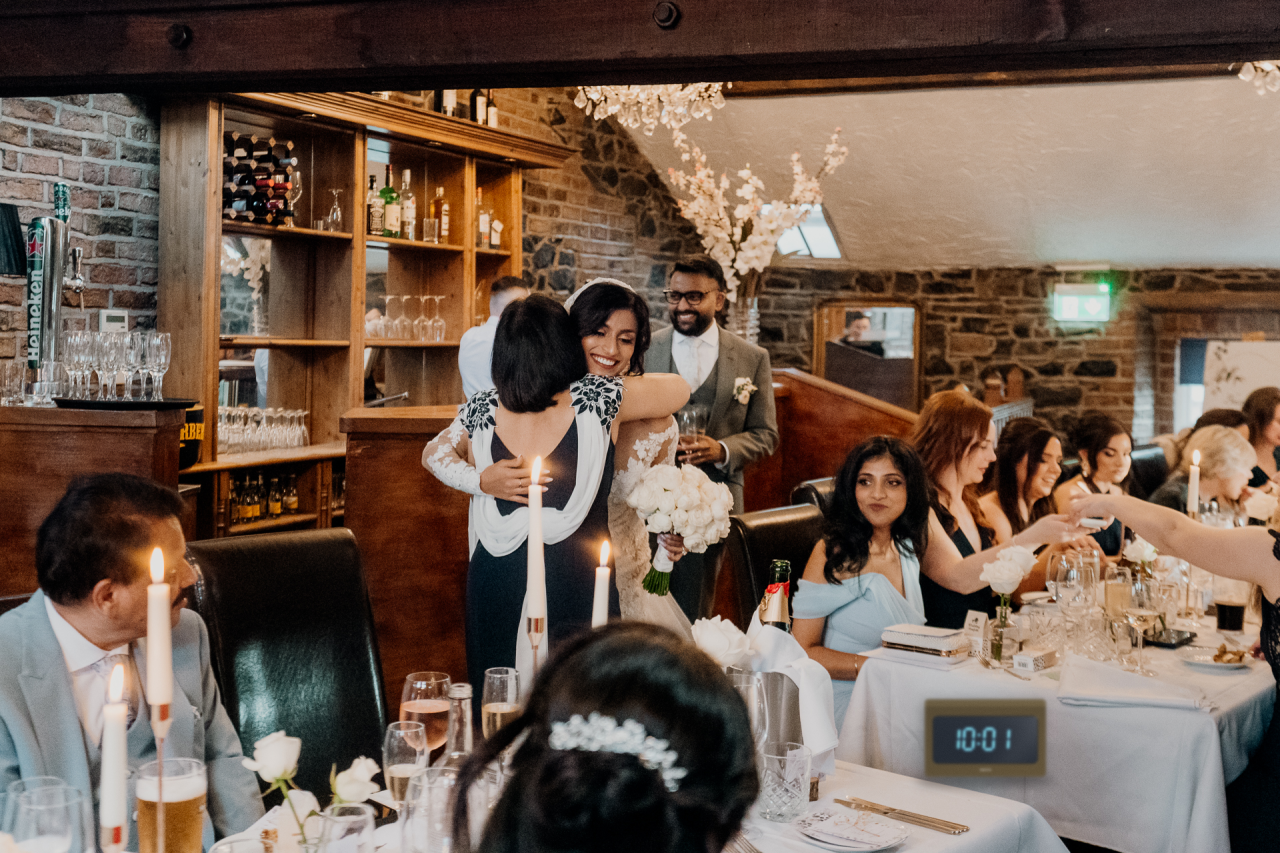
10.01
